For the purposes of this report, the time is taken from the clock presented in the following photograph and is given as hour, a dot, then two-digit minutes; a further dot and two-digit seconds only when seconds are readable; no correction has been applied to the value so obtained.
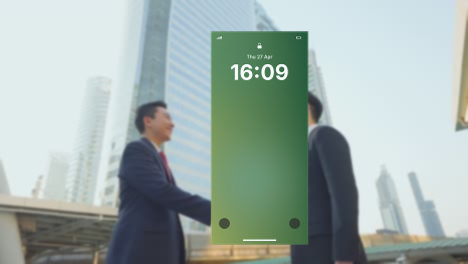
16.09
